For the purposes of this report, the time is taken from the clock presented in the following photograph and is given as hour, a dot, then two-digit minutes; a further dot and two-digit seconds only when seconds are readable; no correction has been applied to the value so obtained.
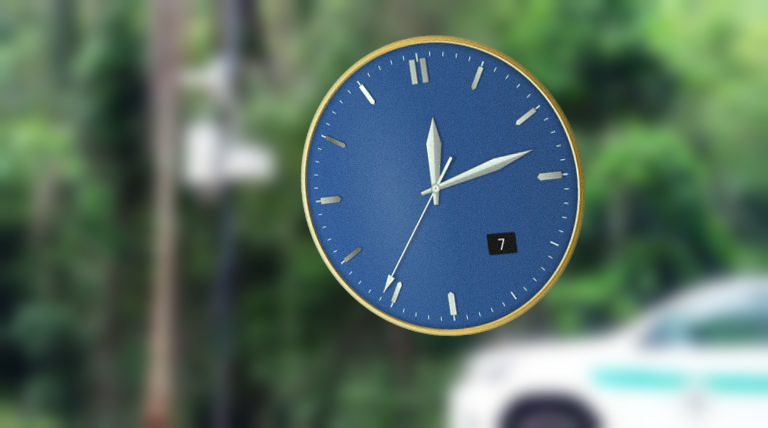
12.12.36
